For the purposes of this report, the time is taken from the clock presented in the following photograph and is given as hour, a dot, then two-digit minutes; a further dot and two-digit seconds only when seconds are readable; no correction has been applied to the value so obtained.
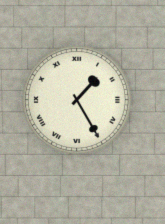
1.25
